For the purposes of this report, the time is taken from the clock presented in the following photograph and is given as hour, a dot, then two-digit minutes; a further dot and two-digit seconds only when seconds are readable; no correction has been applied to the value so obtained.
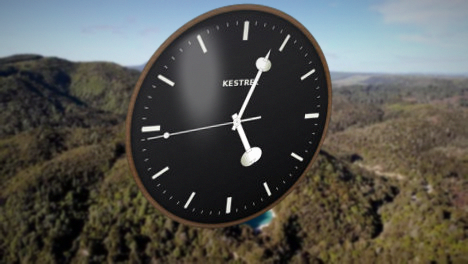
5.03.44
